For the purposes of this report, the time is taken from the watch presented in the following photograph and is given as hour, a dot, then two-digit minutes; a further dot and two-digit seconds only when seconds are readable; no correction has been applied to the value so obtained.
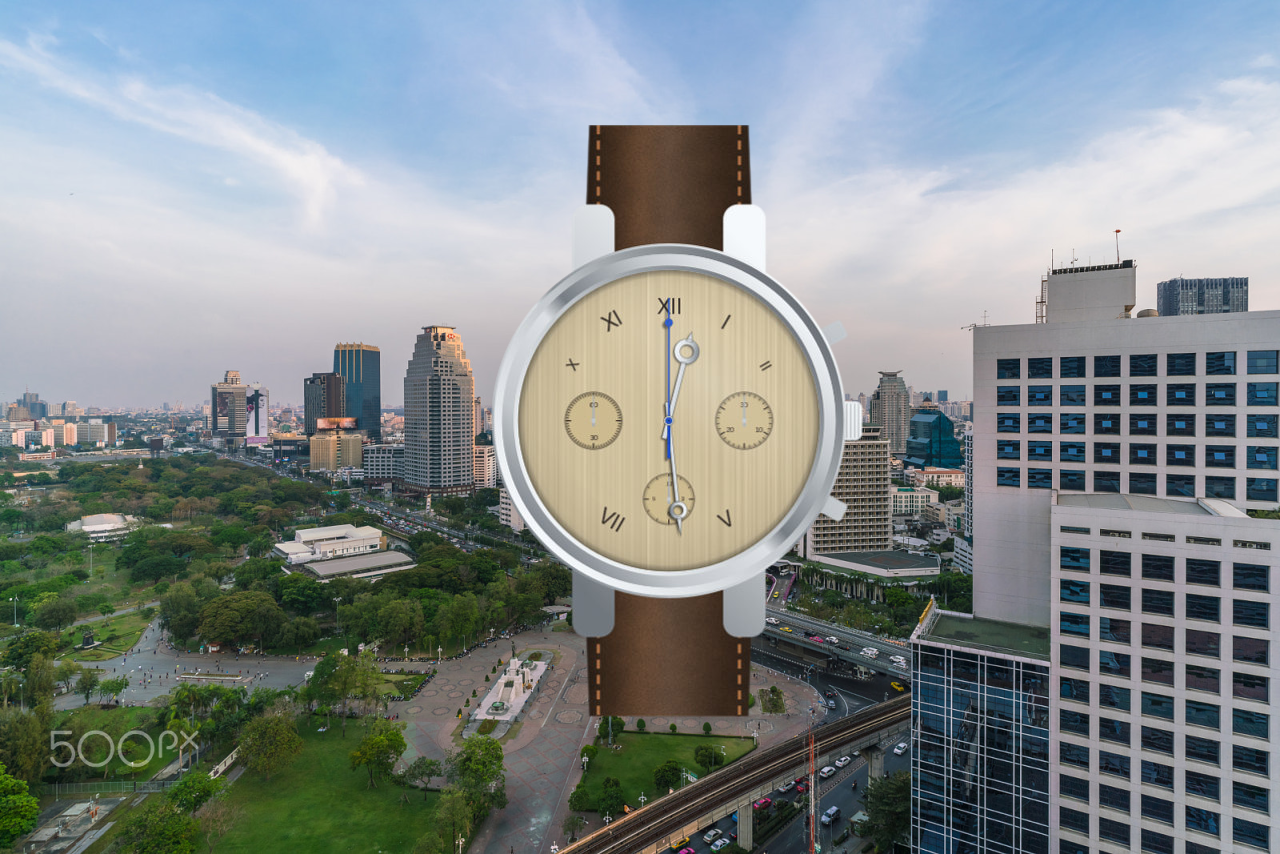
12.29
